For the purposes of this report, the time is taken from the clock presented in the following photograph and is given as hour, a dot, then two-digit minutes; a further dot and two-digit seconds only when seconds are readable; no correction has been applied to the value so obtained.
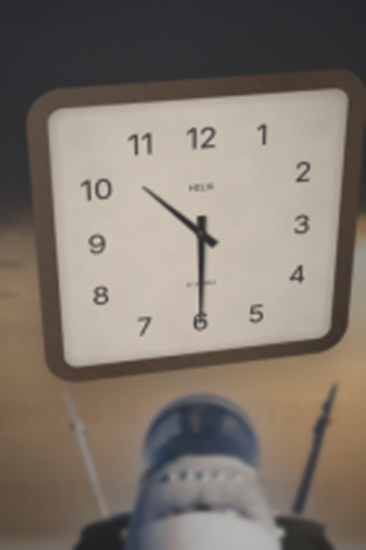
10.30
